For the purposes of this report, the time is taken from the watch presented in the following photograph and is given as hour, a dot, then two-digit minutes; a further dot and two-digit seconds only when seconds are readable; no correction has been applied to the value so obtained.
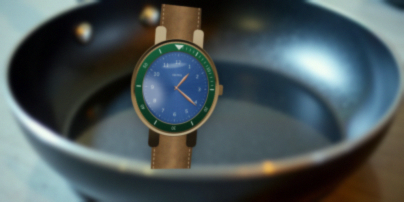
1.21
